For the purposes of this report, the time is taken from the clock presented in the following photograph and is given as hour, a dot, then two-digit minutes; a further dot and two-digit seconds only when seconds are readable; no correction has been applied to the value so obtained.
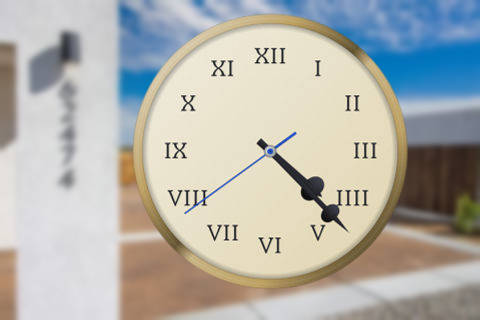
4.22.39
